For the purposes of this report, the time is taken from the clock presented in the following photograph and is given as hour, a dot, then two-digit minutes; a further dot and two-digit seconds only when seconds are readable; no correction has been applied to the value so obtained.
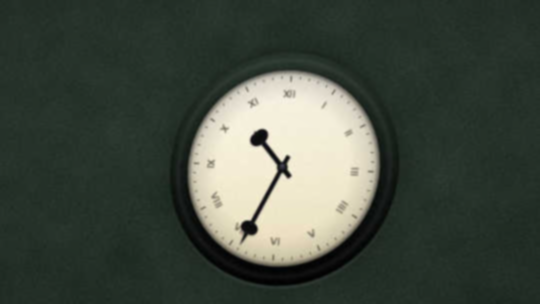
10.34
